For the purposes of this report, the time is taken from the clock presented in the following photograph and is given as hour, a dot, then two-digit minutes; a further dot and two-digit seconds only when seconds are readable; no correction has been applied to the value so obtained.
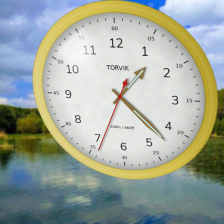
1.22.34
